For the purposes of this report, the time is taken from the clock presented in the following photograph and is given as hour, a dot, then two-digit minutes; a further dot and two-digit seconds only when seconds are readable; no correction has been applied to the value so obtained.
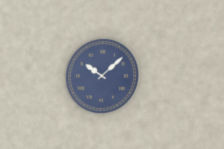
10.08
